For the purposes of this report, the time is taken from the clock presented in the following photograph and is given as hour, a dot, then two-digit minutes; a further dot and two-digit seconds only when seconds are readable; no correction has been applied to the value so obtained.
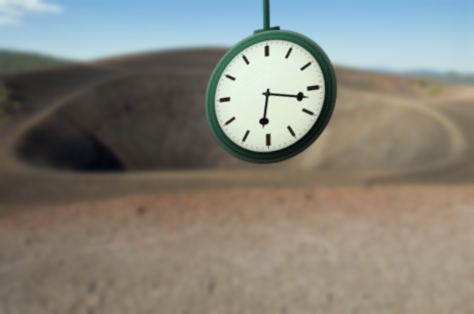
6.17
